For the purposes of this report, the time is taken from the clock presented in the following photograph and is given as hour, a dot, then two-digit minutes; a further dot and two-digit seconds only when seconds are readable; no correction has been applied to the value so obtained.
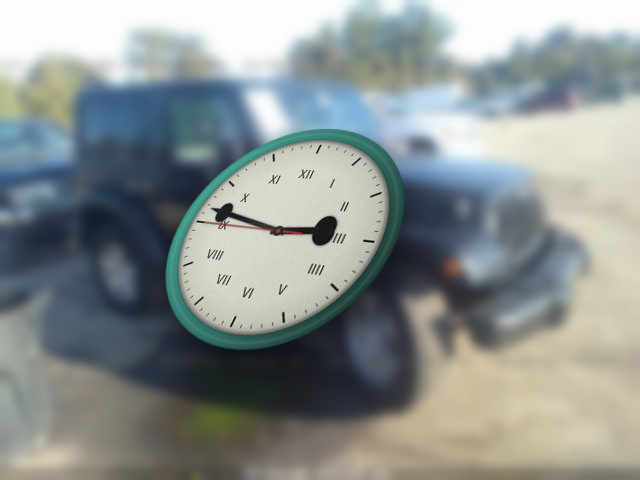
2.46.45
